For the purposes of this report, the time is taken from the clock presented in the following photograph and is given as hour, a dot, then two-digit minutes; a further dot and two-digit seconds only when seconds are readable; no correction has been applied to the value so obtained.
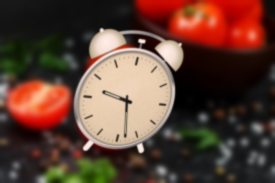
9.28
